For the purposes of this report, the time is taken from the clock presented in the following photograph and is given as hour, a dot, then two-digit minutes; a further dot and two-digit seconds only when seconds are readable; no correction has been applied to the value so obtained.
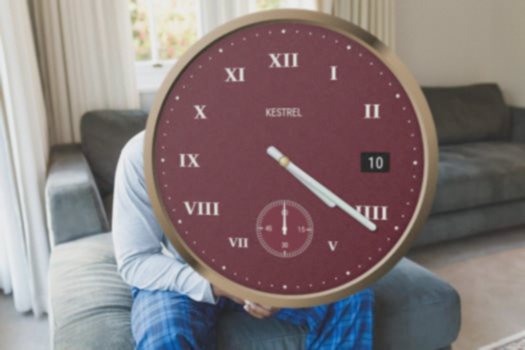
4.21
